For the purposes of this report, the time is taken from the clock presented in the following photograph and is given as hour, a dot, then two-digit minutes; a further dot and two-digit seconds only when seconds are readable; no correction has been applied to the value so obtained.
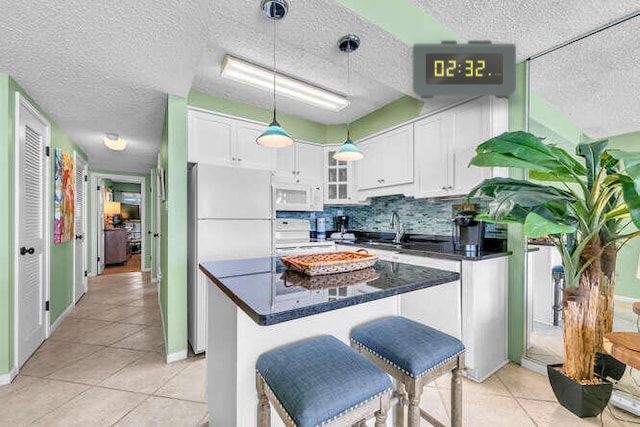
2.32
